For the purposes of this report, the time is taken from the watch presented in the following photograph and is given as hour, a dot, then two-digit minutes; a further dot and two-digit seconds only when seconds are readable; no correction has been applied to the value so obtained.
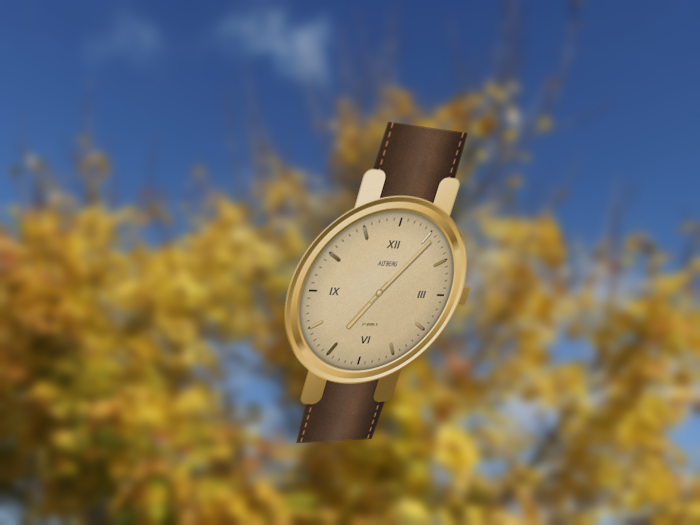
7.06
